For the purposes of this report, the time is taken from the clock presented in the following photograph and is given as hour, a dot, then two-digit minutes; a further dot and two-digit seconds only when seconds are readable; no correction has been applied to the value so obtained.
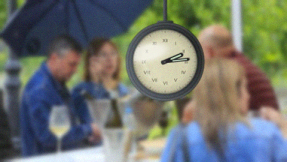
2.14
